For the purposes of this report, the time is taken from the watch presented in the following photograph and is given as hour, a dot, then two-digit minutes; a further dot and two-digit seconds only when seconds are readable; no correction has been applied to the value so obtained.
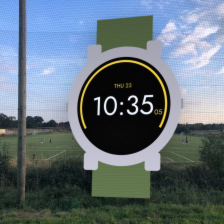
10.35
